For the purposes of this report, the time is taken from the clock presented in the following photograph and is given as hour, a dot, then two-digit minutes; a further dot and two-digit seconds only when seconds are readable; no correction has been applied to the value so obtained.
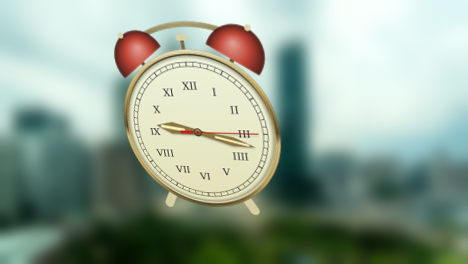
9.17.15
